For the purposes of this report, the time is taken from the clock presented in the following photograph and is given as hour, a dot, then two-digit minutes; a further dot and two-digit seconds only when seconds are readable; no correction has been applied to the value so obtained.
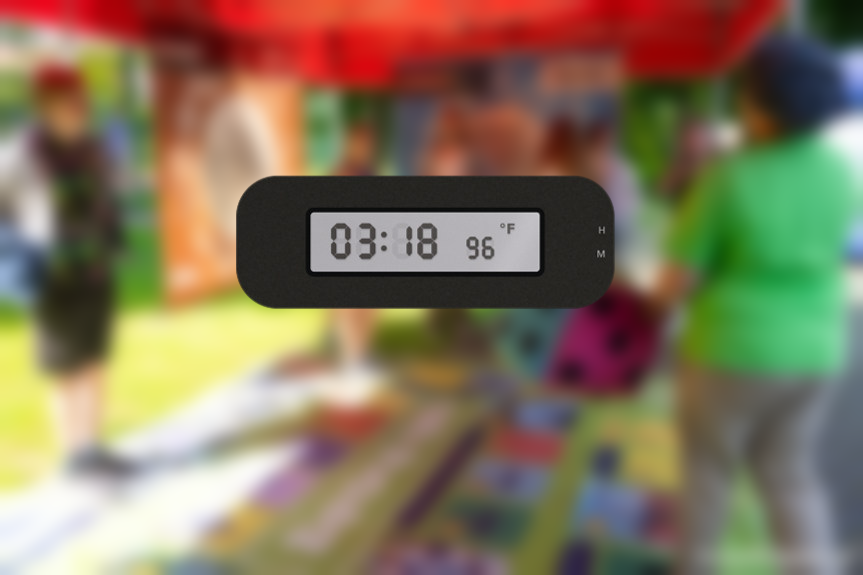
3.18
